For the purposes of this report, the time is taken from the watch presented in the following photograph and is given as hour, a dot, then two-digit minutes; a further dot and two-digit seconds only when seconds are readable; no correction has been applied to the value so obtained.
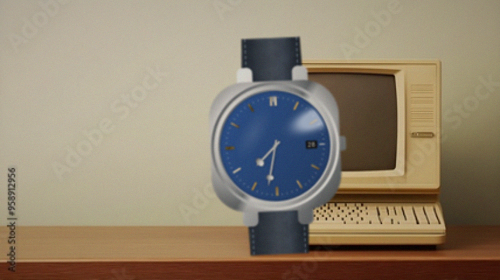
7.32
